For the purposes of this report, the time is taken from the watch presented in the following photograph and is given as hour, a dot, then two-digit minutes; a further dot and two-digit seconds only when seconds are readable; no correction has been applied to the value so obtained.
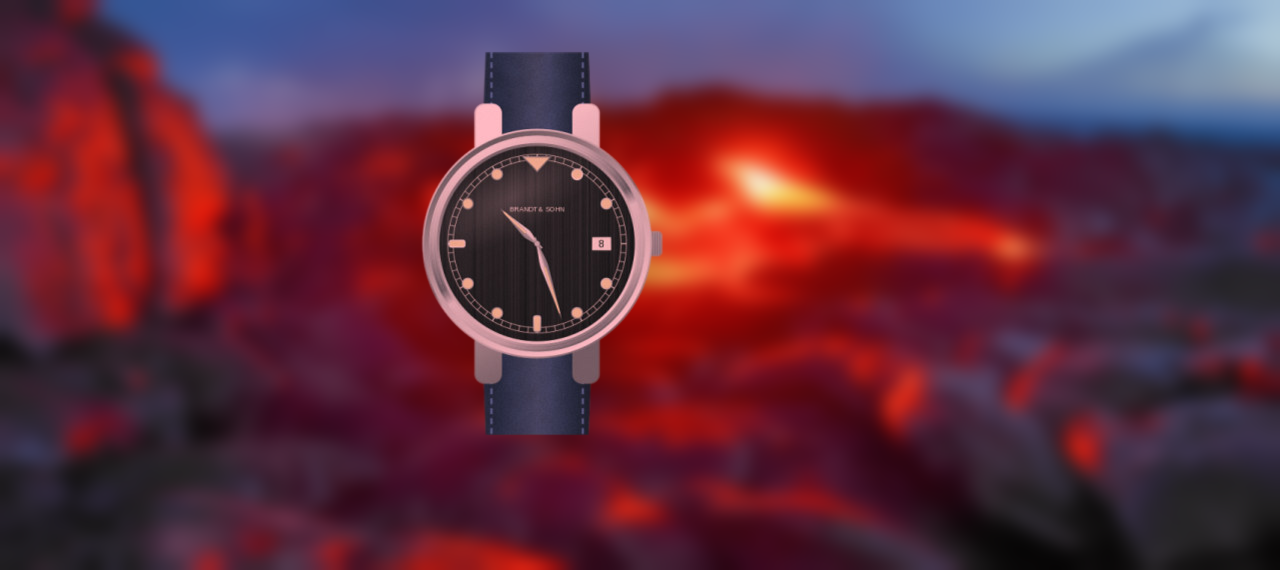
10.27
